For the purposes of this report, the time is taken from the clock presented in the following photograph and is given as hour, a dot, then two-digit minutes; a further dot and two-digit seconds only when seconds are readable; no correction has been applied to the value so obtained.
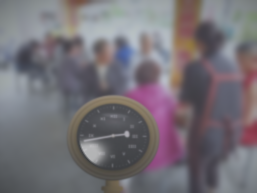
2.43
